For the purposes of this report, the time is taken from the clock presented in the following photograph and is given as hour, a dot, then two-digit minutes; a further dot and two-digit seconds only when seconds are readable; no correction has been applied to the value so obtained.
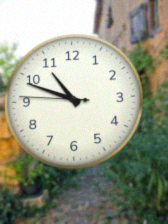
10.48.46
